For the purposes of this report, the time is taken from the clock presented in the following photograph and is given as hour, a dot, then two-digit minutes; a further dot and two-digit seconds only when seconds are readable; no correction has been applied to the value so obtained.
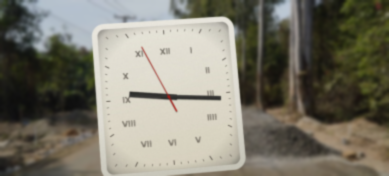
9.15.56
